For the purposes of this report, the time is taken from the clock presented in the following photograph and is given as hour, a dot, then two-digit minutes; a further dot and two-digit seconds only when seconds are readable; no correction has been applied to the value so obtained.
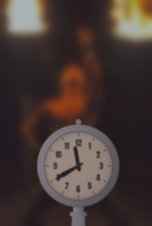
11.40
